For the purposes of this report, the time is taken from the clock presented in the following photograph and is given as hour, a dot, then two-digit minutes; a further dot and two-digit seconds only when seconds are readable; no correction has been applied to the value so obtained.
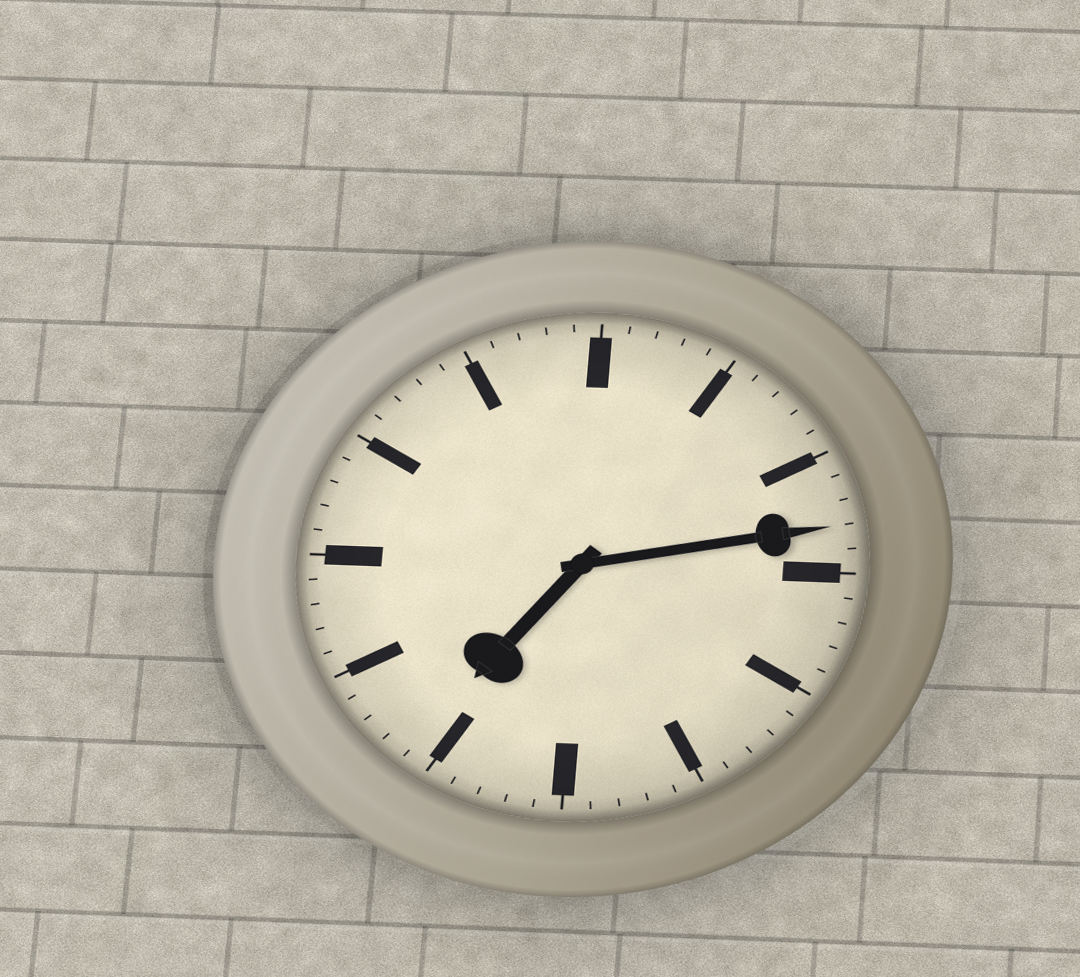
7.13
